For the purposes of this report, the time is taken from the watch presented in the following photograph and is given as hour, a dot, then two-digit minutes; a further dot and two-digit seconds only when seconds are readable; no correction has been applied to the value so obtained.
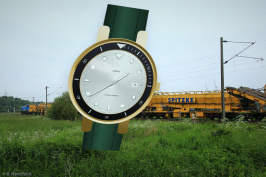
1.39
